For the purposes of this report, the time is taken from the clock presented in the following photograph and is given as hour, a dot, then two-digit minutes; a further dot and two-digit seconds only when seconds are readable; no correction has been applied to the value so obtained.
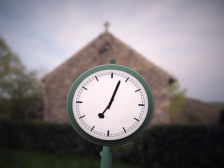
7.03
